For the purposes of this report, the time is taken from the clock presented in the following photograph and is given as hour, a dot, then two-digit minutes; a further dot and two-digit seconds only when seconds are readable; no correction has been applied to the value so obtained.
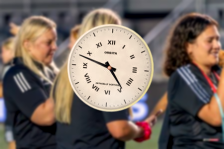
4.48
